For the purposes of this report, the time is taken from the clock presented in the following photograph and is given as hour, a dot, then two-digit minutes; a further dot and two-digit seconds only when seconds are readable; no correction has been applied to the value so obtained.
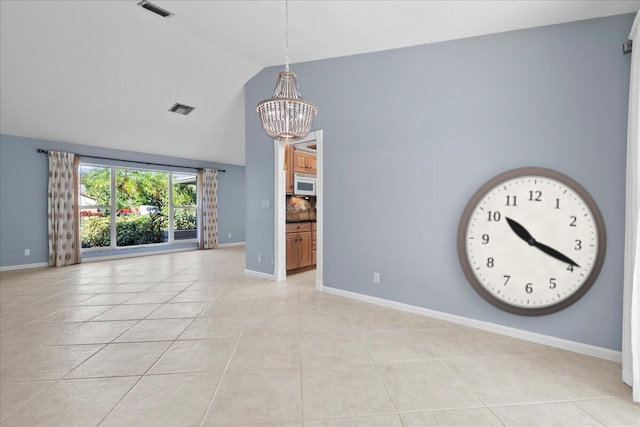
10.19
